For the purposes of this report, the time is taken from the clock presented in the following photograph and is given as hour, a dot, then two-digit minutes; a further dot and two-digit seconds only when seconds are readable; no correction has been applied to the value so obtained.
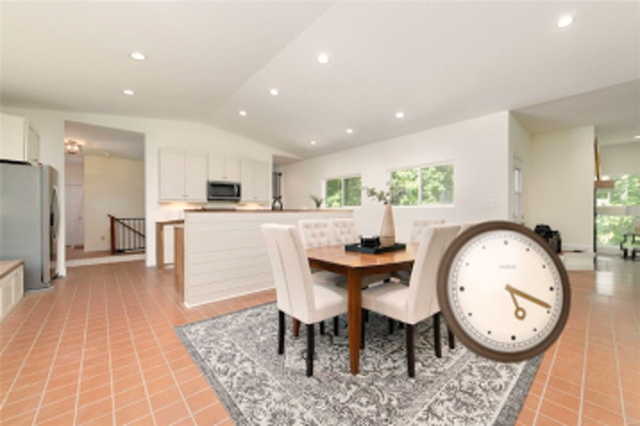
5.19
